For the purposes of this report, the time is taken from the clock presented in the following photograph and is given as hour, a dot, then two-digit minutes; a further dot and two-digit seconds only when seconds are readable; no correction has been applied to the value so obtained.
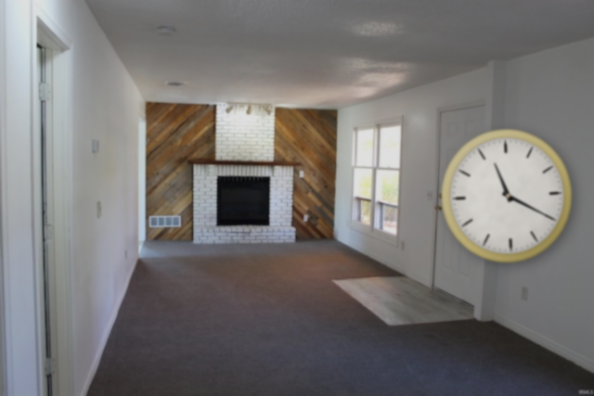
11.20
